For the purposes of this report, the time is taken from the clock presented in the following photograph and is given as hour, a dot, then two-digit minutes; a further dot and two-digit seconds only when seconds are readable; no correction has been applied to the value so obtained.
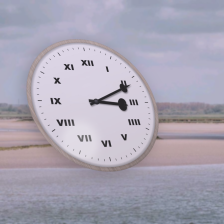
3.11
